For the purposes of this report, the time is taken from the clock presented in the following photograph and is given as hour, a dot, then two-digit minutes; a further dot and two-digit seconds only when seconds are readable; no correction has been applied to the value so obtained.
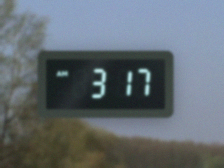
3.17
